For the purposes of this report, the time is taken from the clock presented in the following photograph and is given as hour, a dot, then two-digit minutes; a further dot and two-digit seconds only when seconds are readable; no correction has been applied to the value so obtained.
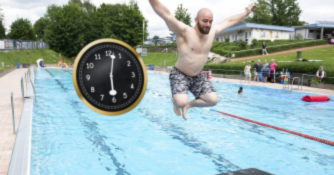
6.02
